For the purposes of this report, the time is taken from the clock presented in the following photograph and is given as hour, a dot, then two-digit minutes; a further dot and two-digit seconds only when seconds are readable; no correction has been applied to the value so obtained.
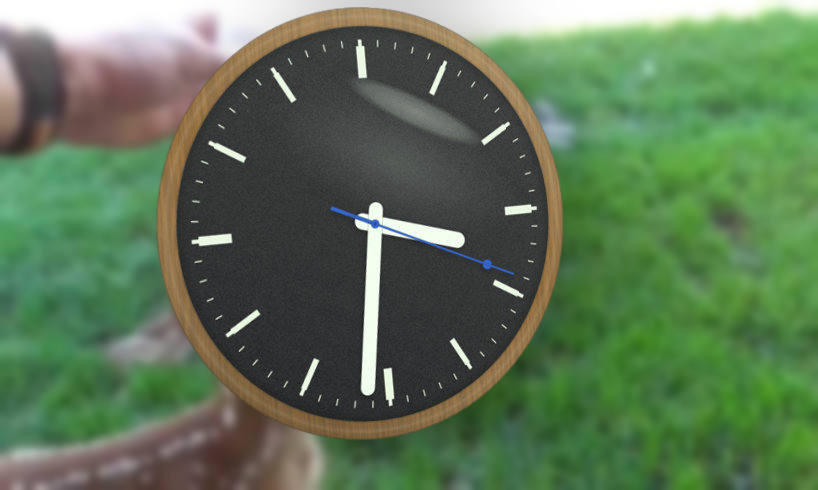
3.31.19
